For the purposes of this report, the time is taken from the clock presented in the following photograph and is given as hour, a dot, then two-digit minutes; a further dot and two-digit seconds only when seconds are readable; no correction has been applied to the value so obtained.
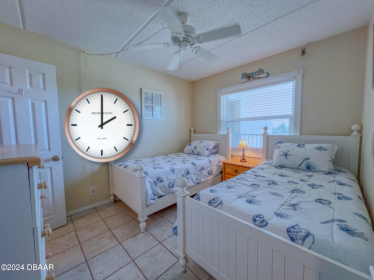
2.00
